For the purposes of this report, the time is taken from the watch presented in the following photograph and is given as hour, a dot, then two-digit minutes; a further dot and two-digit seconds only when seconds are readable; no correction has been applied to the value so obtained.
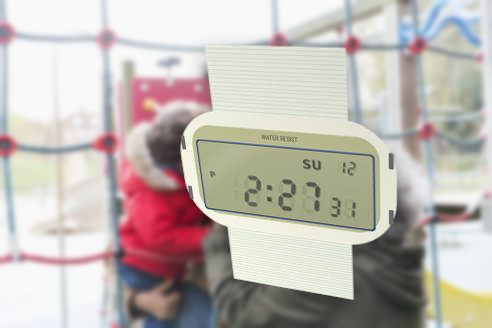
2.27.31
